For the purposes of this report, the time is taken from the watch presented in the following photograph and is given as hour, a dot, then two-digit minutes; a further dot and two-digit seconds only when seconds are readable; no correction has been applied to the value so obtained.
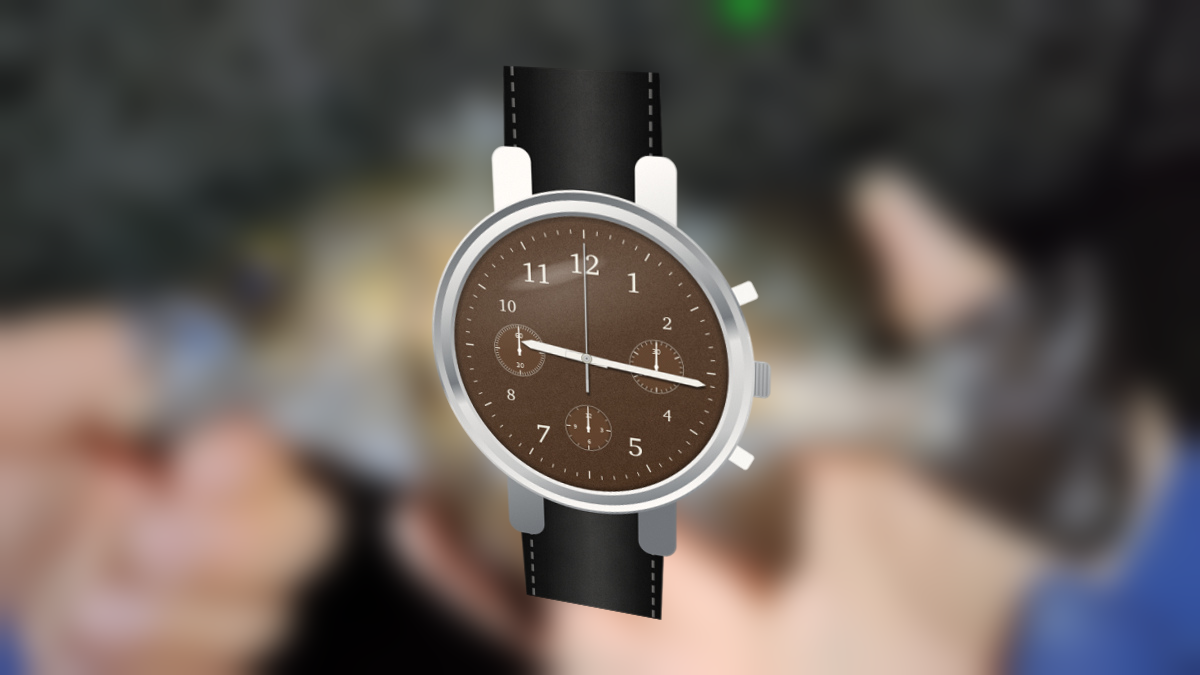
9.16
